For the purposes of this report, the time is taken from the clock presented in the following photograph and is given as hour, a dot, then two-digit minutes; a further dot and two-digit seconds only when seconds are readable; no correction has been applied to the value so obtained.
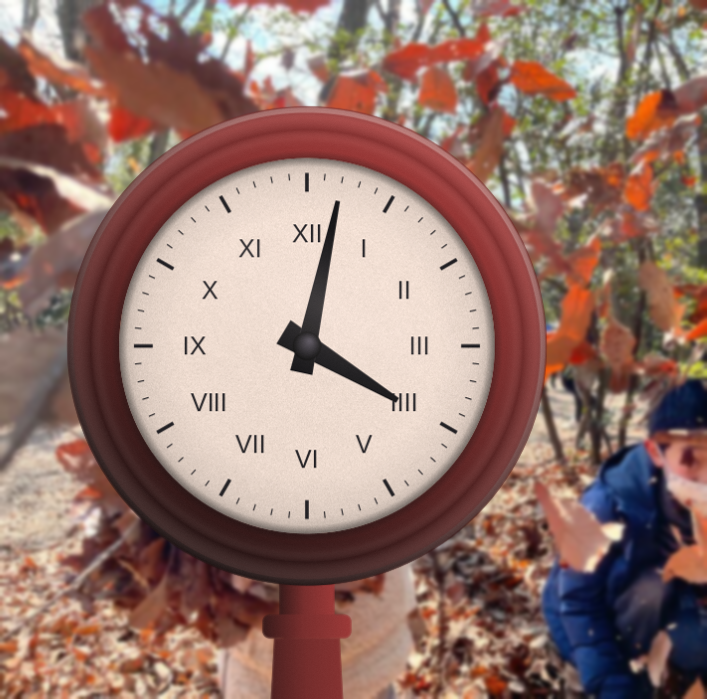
4.02
